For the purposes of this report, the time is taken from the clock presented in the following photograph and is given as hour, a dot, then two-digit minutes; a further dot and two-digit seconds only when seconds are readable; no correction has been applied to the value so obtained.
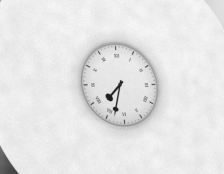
7.33
